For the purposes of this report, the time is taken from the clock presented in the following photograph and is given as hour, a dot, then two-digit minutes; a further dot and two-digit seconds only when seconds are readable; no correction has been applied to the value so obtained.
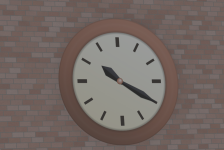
10.20
